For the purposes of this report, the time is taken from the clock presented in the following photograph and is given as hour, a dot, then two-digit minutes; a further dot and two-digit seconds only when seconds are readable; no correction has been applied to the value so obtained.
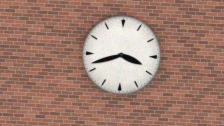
3.42
